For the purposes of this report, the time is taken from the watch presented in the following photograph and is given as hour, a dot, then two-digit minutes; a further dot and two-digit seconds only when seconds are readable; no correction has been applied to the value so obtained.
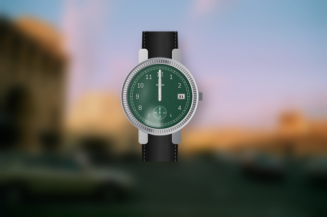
12.00
